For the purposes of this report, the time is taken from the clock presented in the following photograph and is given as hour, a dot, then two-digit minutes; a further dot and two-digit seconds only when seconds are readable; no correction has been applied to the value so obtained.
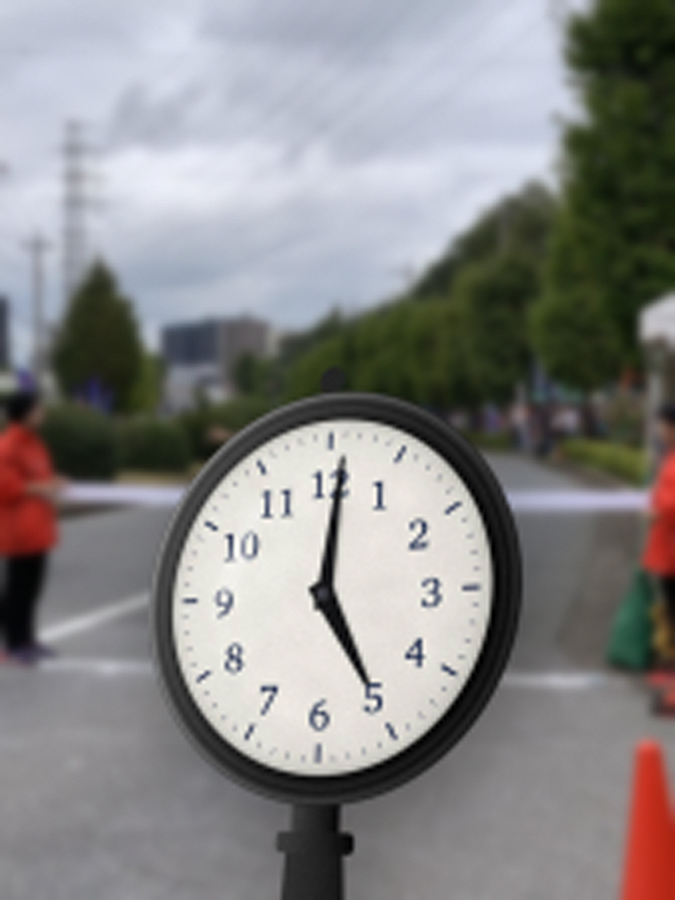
5.01
